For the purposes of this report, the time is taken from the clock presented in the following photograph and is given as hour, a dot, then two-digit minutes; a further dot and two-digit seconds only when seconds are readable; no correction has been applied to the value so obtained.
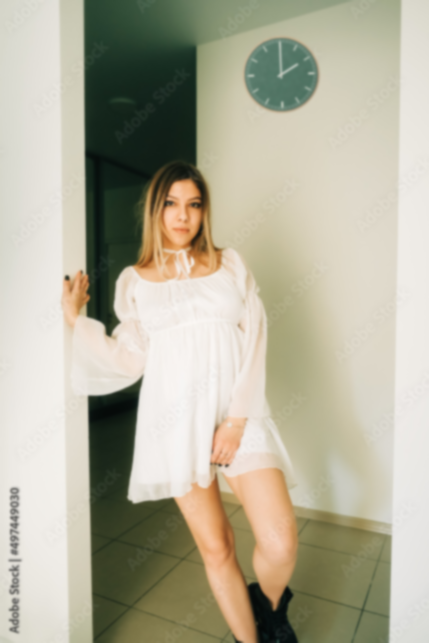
2.00
